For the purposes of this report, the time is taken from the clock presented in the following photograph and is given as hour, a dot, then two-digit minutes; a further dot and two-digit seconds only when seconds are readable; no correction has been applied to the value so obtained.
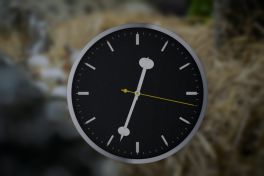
12.33.17
